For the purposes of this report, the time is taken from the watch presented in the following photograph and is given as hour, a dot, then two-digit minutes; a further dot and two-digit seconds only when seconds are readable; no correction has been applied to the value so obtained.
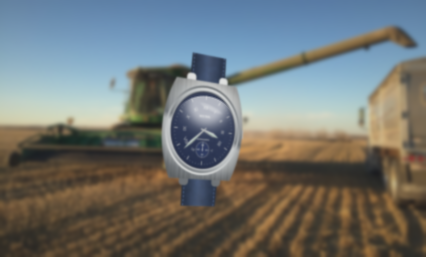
3.38
